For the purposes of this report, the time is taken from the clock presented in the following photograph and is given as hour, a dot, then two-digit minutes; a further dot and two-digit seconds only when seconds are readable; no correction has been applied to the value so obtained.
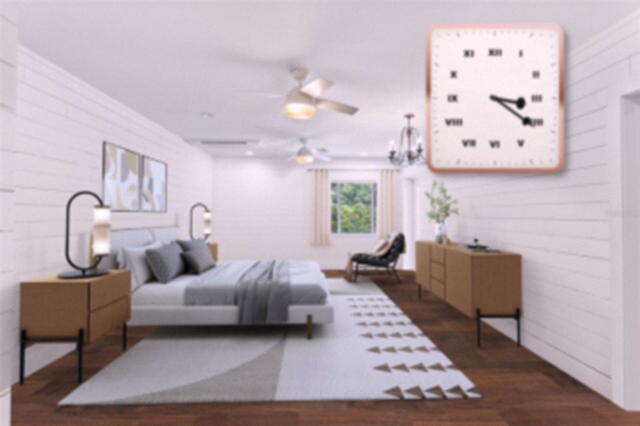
3.21
